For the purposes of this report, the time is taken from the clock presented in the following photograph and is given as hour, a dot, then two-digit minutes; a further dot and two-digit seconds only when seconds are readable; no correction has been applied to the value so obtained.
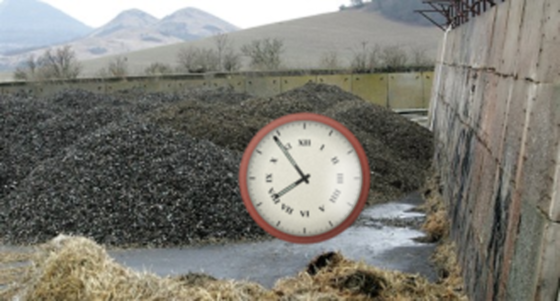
7.54
